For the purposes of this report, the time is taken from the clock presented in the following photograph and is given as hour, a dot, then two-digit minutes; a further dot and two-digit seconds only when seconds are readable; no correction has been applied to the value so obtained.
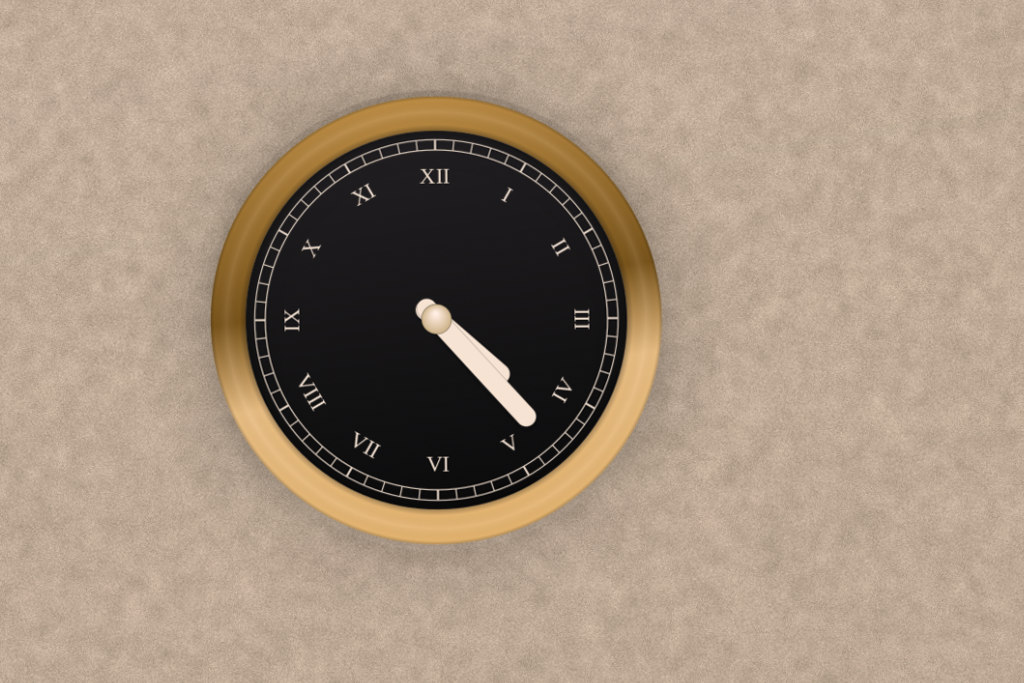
4.23
